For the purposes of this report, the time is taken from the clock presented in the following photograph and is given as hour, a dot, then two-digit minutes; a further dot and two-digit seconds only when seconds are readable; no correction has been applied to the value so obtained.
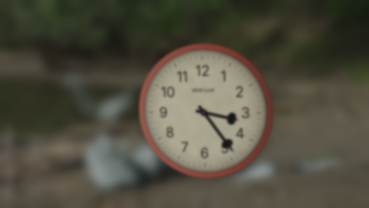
3.24
